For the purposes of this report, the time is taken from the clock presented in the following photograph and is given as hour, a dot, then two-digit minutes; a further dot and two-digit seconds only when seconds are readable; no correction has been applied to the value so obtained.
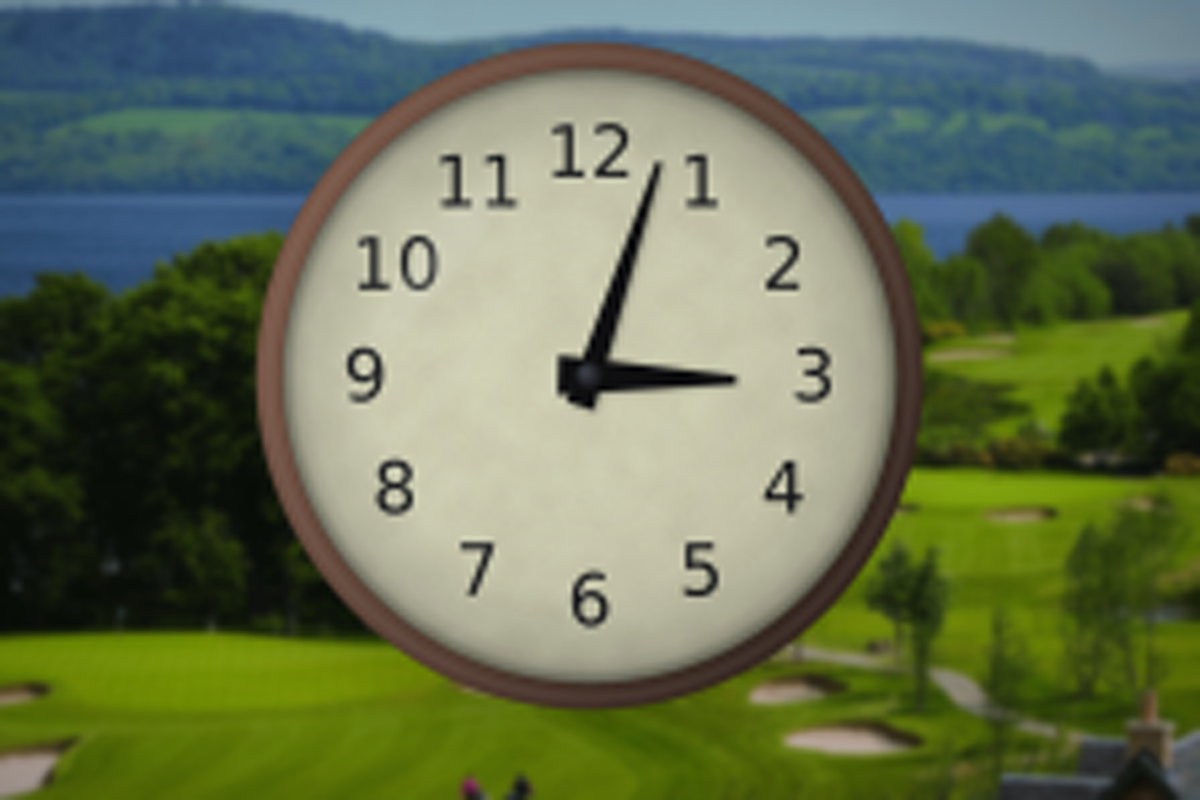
3.03
